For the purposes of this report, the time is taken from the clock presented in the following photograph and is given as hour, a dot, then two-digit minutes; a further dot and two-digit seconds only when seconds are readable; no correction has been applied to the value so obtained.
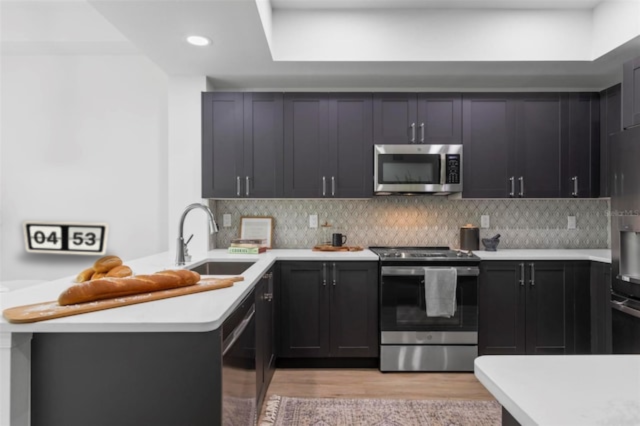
4.53
